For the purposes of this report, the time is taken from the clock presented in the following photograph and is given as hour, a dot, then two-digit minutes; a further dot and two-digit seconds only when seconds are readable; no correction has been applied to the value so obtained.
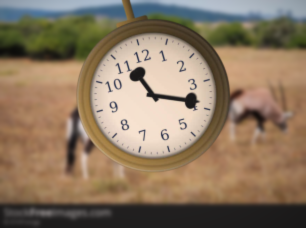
11.19
